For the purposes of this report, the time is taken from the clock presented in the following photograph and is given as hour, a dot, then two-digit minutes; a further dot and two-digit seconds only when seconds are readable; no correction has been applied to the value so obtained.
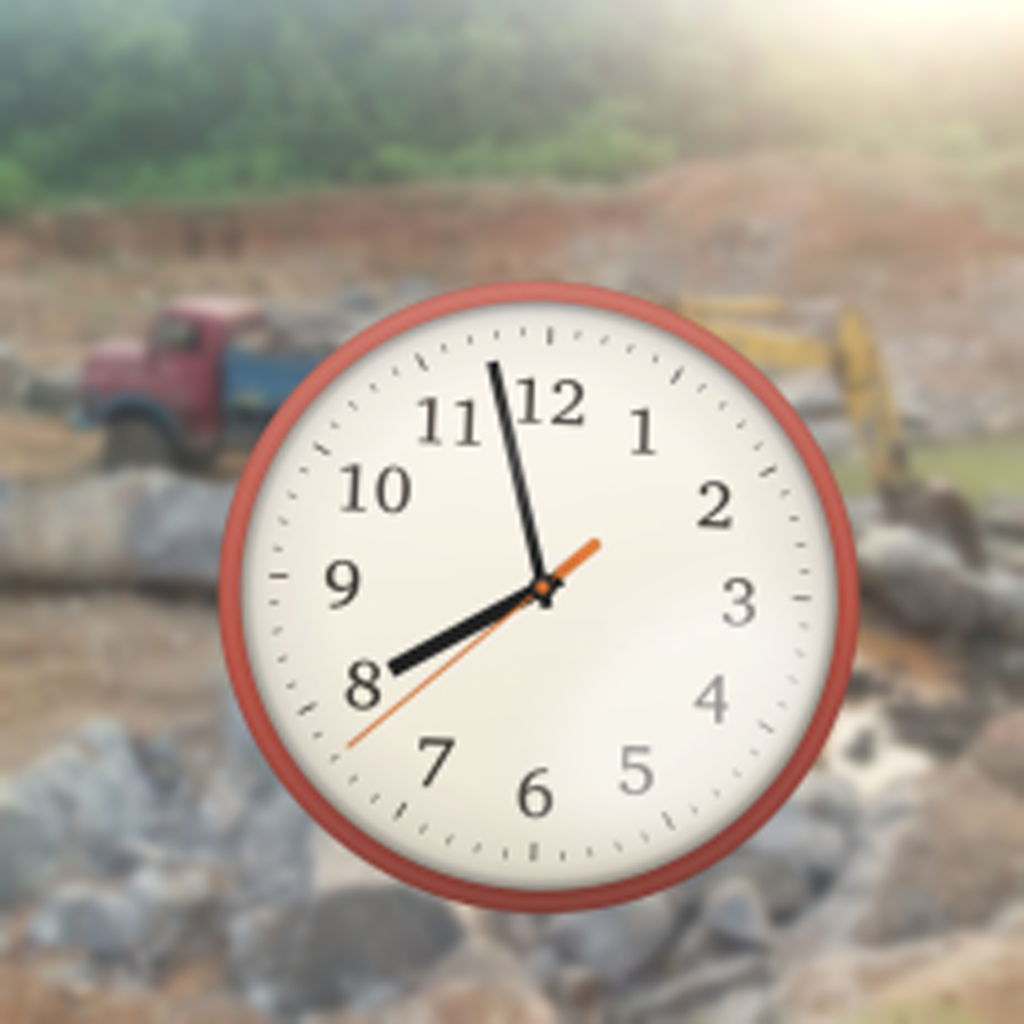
7.57.38
